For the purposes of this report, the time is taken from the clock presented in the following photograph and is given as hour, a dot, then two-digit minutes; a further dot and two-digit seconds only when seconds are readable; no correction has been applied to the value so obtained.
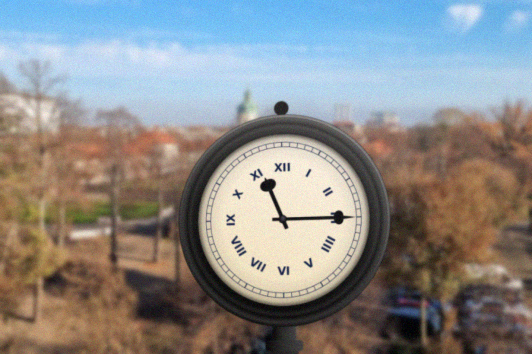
11.15
